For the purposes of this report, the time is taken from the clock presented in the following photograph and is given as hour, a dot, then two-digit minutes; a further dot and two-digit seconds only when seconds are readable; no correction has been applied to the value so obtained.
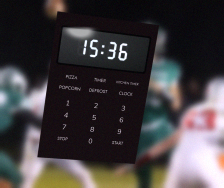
15.36
